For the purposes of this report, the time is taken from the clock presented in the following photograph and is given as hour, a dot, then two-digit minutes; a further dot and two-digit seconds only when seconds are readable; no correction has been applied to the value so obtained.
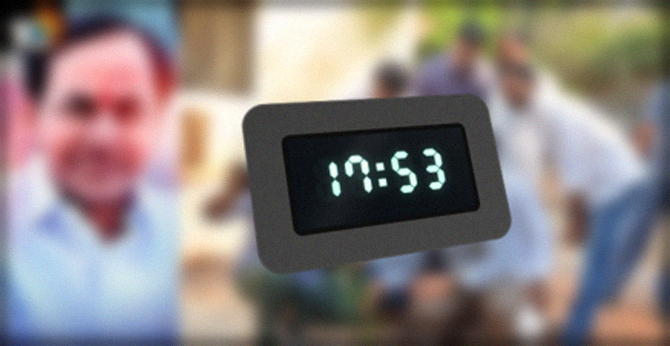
17.53
